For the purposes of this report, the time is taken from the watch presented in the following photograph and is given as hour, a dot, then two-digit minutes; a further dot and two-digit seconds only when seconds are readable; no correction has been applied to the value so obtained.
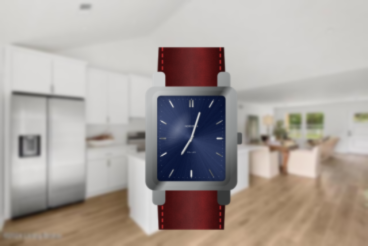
7.03
